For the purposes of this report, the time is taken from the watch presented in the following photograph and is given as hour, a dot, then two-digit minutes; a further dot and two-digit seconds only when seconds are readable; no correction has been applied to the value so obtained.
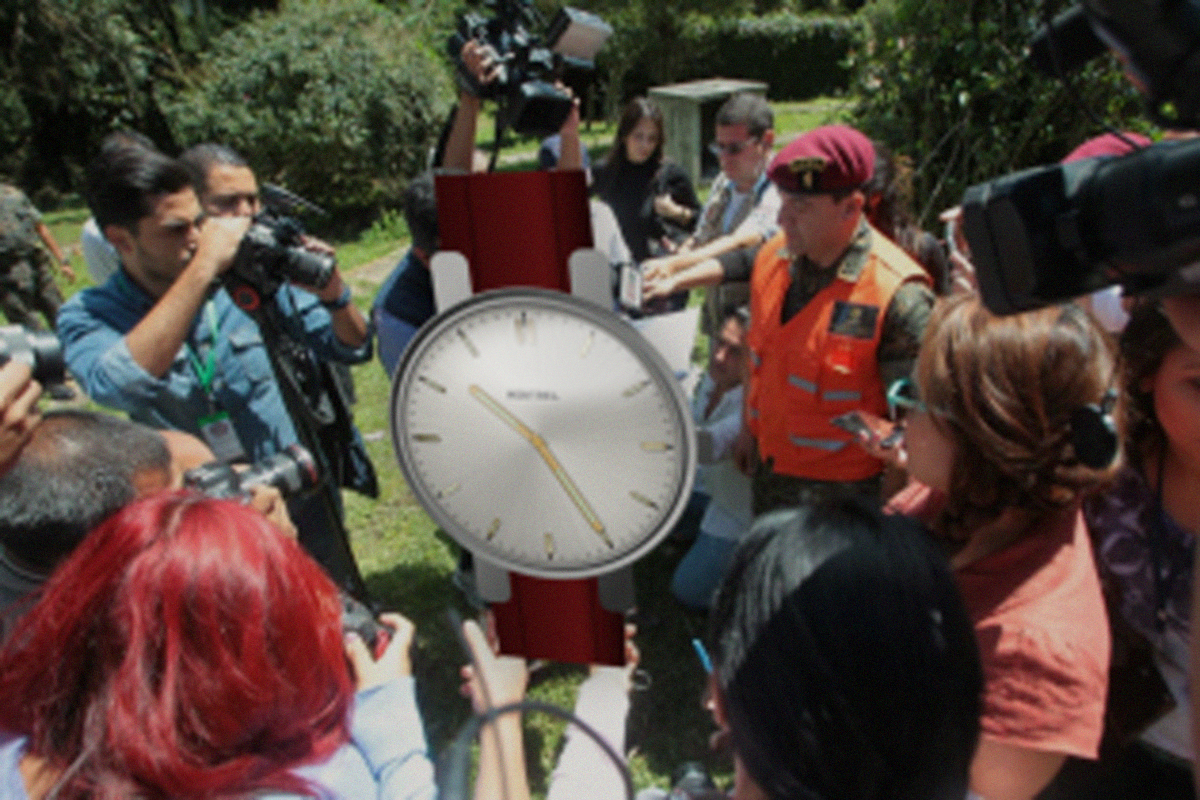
10.25
